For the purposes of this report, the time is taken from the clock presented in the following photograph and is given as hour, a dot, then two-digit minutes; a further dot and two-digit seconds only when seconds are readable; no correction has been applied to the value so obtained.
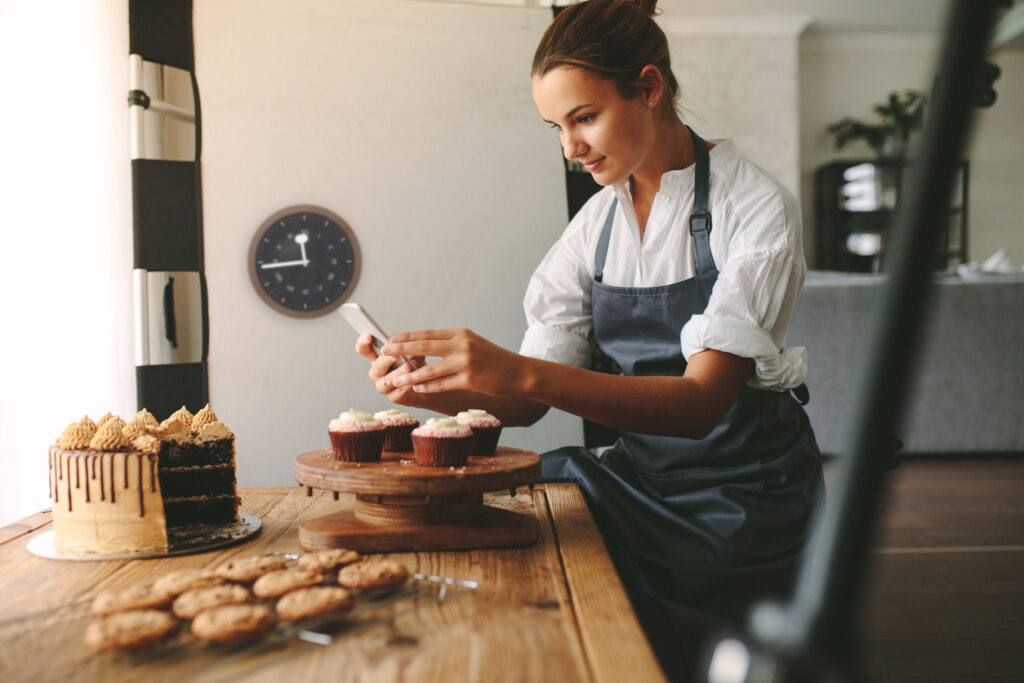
11.44
